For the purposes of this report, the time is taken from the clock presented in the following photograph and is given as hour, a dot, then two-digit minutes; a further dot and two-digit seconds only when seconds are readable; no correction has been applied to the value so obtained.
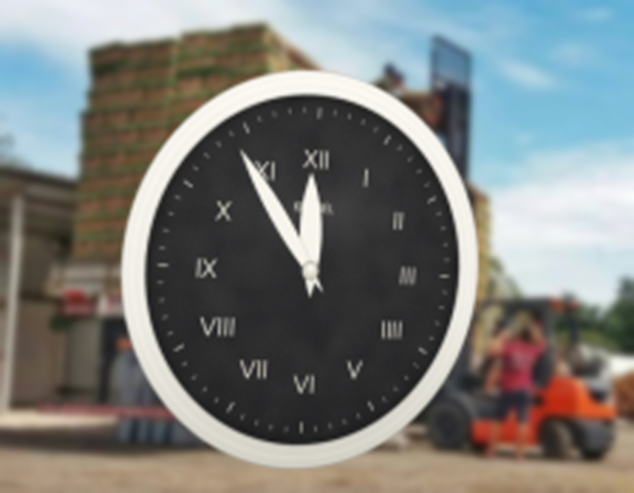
11.54
